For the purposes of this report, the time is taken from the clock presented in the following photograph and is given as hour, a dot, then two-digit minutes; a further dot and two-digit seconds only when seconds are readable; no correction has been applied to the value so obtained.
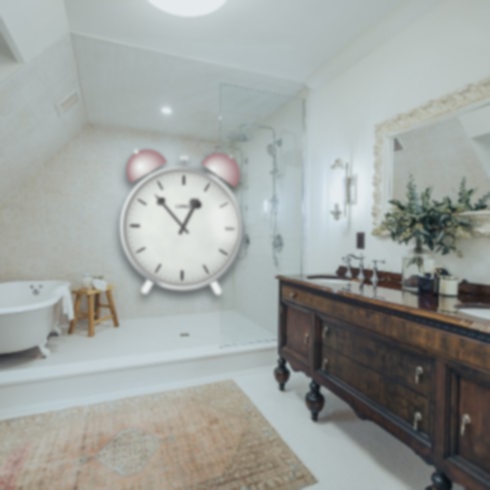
12.53
